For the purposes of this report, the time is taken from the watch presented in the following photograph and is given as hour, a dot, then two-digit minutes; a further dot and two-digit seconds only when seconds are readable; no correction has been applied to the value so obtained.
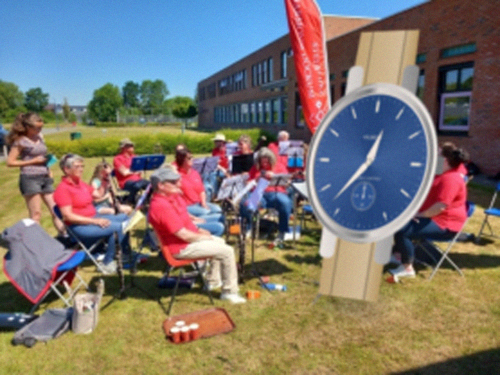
12.37
